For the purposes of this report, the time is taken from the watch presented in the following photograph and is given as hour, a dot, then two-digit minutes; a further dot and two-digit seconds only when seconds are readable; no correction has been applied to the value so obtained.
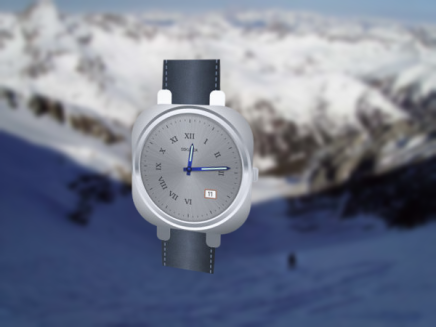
12.14
